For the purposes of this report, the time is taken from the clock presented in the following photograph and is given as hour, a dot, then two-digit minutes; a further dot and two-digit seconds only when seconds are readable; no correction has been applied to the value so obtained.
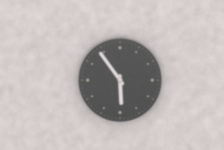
5.54
